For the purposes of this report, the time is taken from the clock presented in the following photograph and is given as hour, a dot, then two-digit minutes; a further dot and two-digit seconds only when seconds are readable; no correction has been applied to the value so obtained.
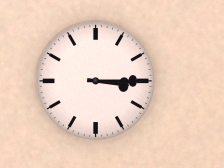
3.15
